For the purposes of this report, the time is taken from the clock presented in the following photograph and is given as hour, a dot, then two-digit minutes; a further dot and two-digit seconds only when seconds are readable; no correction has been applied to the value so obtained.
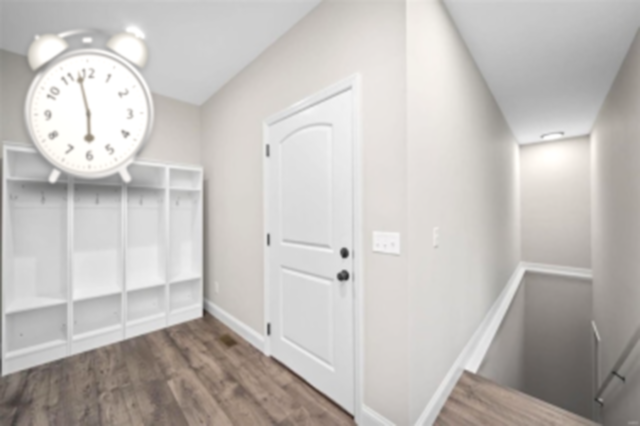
5.58
